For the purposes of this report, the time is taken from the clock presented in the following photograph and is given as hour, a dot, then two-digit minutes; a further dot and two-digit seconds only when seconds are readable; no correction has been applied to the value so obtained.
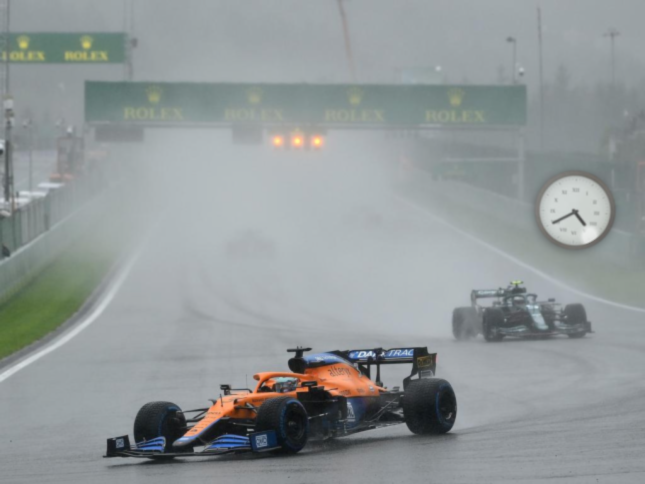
4.40
